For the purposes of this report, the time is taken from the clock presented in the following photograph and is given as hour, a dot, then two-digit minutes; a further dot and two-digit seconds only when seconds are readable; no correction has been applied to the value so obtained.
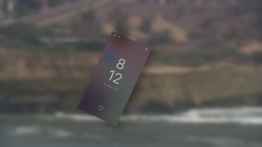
8.12
